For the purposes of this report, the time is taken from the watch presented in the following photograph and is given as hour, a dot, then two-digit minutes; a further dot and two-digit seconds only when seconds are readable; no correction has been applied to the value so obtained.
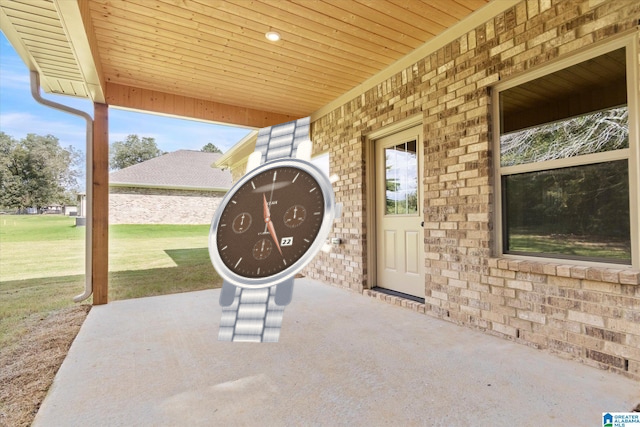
11.25
